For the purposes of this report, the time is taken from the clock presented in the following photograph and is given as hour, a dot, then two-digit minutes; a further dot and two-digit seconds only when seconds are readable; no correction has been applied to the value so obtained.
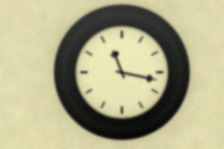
11.17
